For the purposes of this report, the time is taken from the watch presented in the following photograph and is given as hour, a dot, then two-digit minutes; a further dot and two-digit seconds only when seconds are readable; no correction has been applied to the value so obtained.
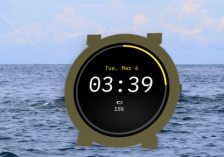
3.39
